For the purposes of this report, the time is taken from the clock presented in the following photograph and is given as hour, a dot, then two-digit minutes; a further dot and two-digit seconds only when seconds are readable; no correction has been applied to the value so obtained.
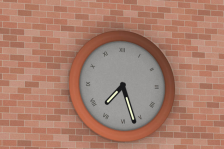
7.27
